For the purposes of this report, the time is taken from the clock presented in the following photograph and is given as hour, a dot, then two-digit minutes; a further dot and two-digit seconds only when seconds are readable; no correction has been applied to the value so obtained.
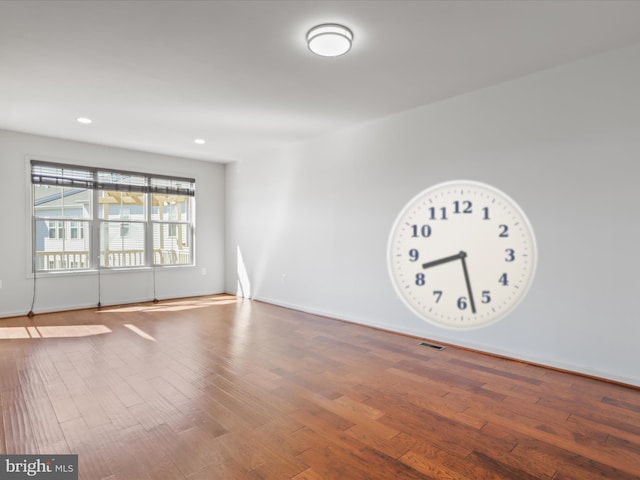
8.28
